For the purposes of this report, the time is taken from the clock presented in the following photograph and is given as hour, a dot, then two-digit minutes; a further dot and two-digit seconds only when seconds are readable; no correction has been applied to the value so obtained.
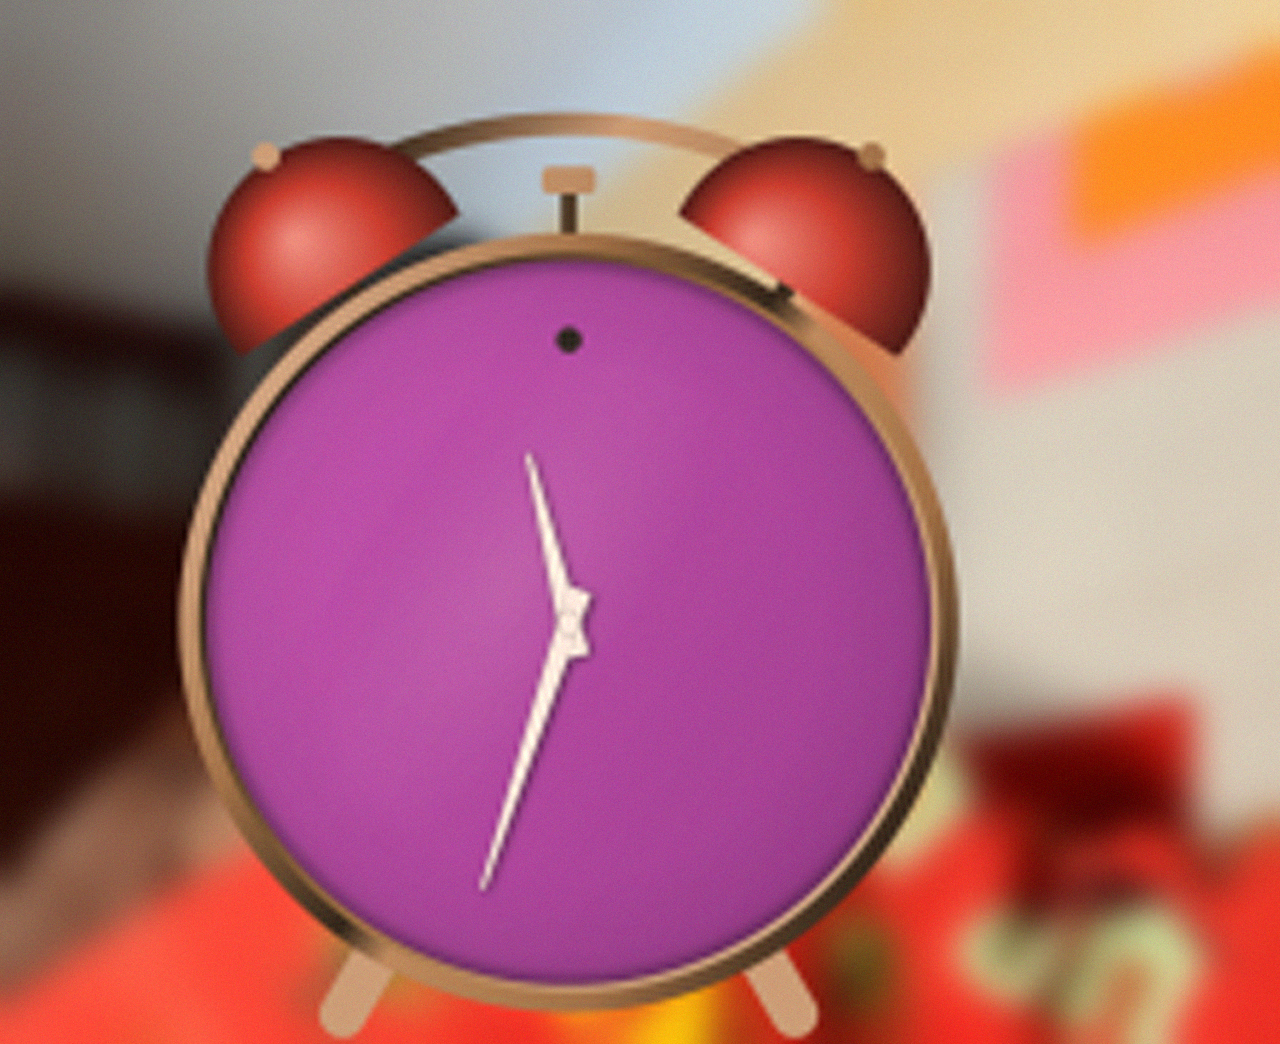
11.33
